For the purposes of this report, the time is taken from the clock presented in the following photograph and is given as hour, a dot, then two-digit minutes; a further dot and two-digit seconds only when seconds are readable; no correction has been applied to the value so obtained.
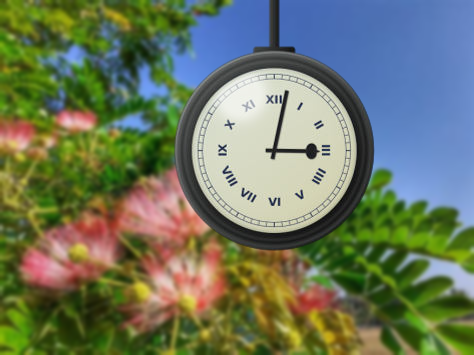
3.02
